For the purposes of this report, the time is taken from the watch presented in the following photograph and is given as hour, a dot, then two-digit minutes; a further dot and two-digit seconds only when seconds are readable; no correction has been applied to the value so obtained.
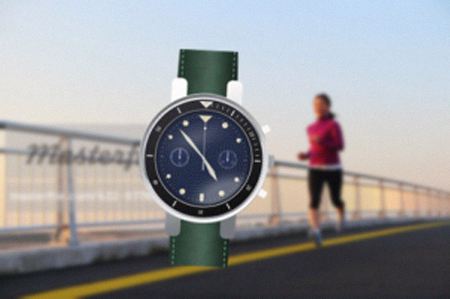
4.53
